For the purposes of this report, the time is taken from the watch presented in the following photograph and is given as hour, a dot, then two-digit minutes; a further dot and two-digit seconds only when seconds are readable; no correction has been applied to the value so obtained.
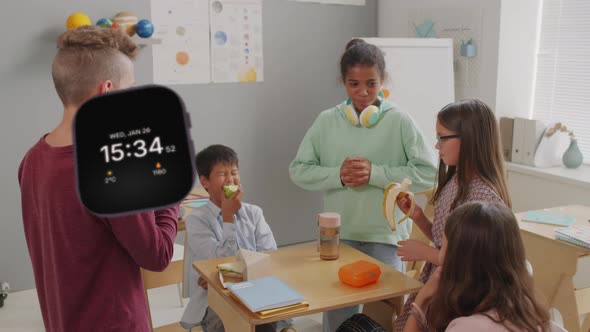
15.34
